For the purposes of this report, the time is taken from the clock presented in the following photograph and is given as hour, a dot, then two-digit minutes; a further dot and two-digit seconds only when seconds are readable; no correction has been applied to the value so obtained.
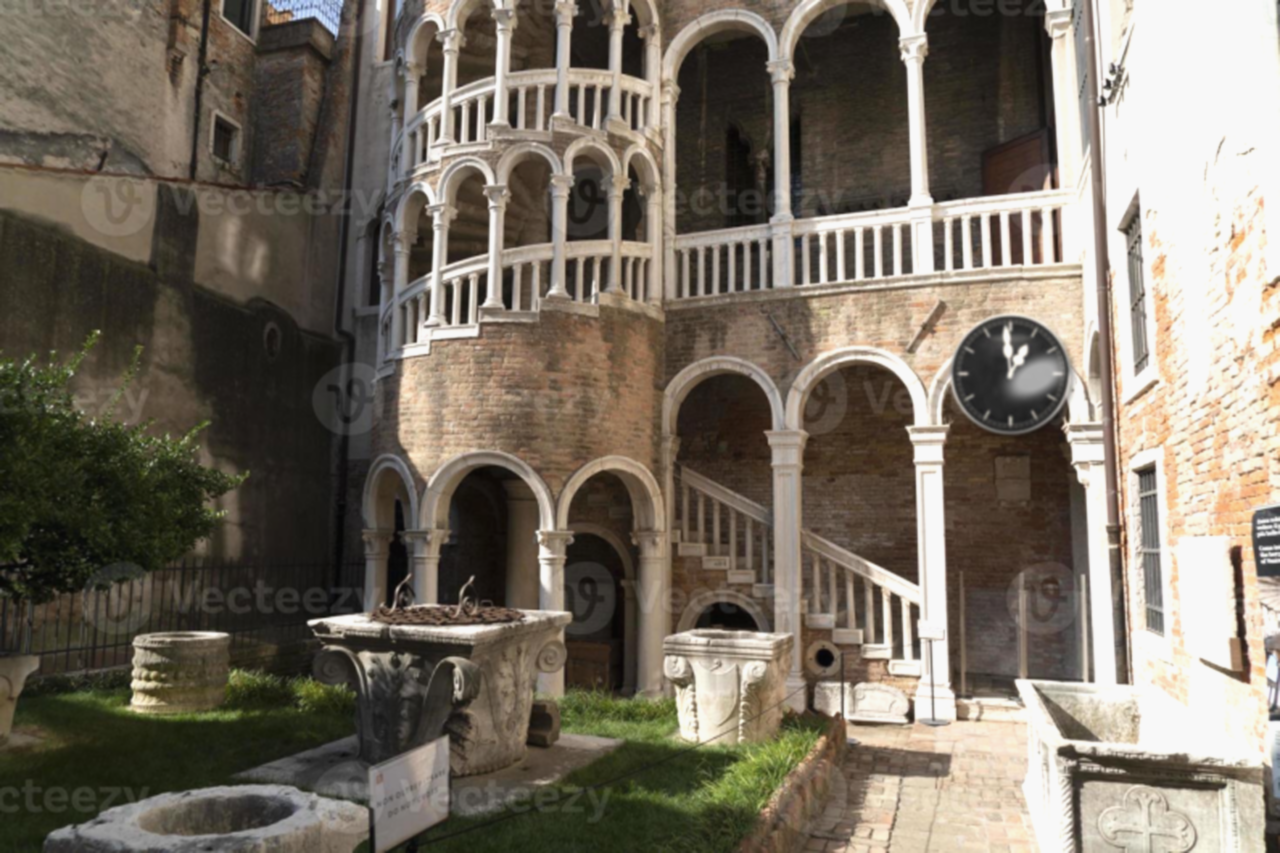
12.59
